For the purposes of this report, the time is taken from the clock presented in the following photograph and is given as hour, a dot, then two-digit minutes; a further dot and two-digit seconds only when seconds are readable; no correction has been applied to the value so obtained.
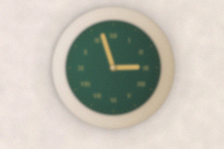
2.57
